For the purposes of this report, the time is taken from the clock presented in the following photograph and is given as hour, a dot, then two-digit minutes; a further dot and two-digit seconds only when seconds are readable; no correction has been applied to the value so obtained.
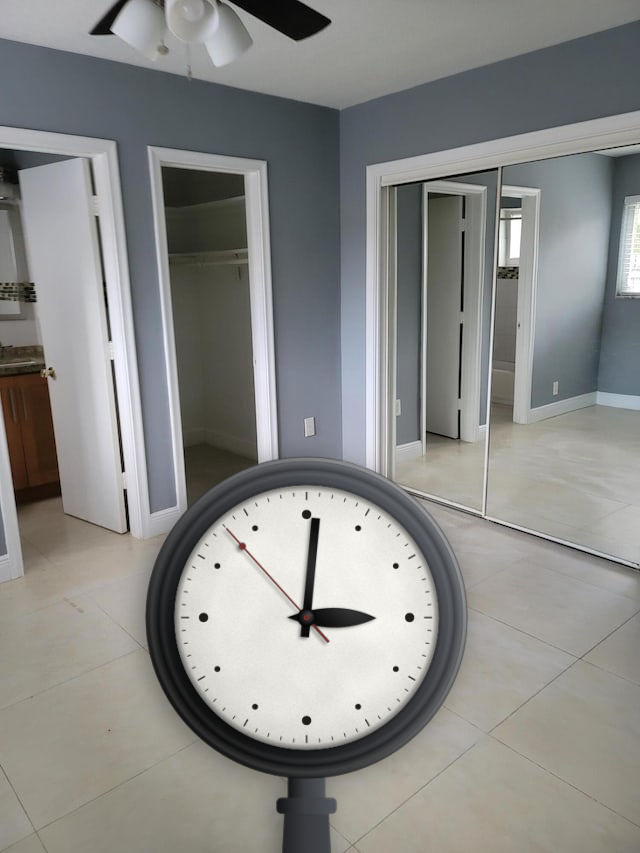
3.00.53
